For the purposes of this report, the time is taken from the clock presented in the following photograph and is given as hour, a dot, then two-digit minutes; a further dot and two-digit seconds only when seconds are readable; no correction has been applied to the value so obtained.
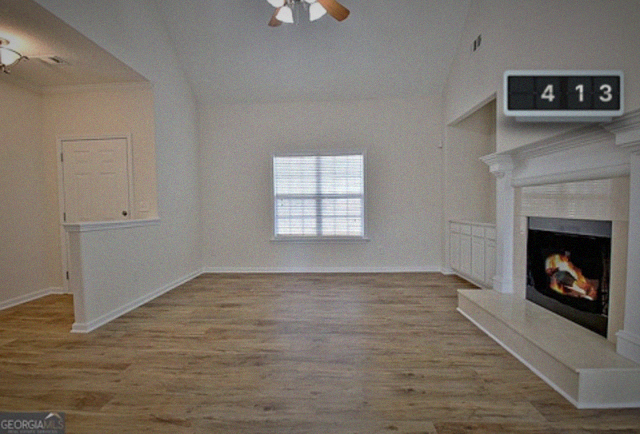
4.13
